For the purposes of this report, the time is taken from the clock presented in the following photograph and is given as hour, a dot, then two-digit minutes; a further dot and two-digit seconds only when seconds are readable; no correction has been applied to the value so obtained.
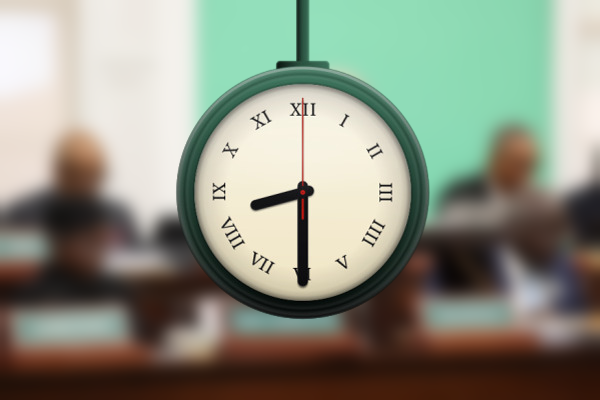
8.30.00
